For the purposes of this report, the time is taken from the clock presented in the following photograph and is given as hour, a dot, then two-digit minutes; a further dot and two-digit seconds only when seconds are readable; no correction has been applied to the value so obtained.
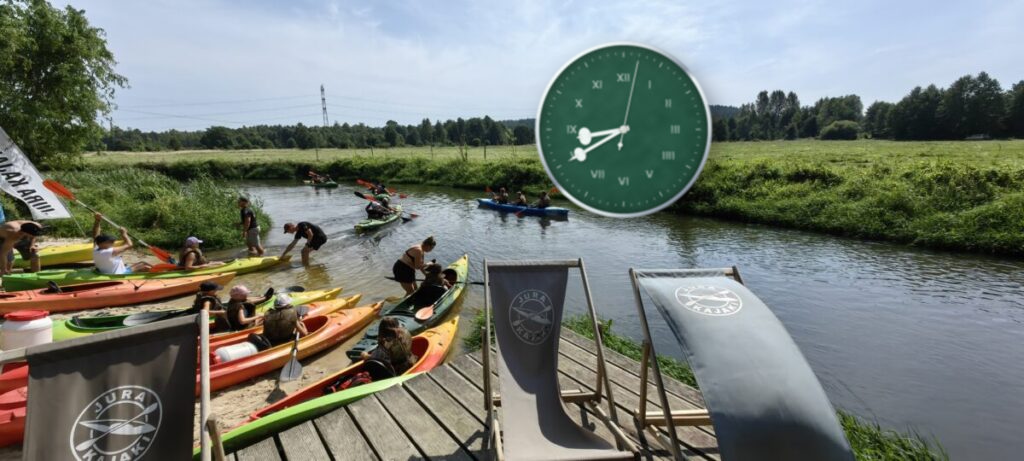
8.40.02
